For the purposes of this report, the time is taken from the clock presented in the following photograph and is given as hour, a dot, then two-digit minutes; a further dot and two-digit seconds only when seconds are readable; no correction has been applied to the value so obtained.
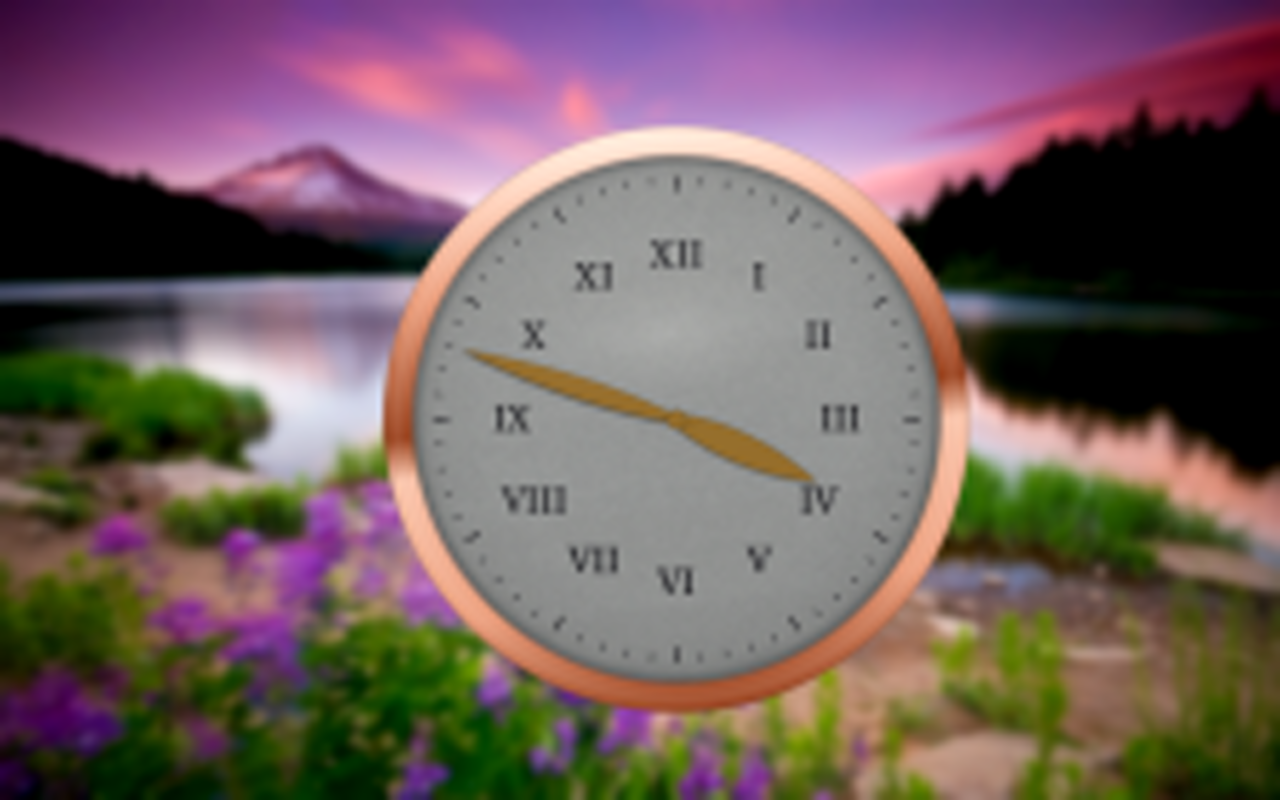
3.48
